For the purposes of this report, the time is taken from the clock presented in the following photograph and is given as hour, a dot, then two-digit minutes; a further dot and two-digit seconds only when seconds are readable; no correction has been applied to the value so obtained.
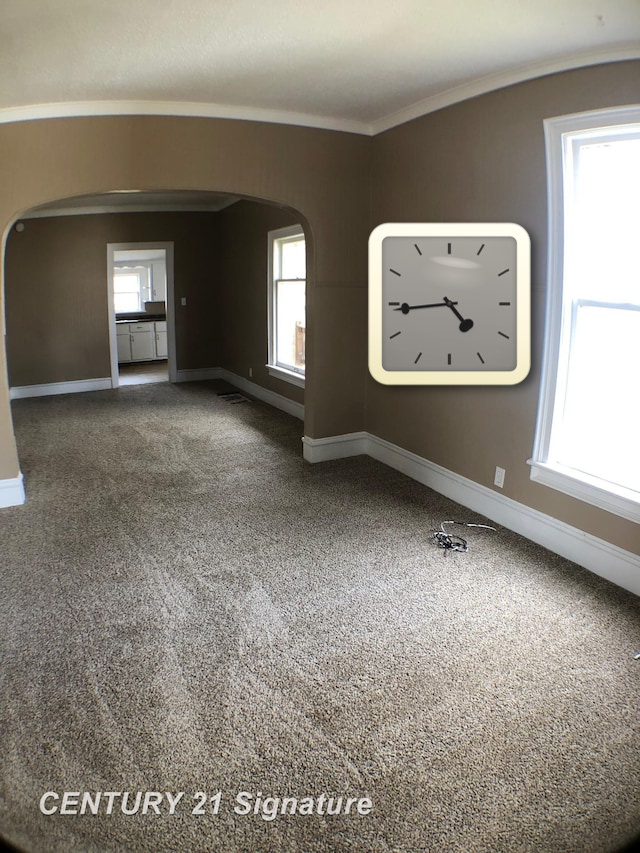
4.44
